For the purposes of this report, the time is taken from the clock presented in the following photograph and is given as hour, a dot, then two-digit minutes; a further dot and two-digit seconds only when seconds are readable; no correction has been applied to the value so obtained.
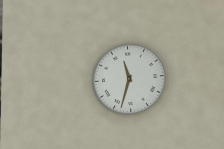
11.33
